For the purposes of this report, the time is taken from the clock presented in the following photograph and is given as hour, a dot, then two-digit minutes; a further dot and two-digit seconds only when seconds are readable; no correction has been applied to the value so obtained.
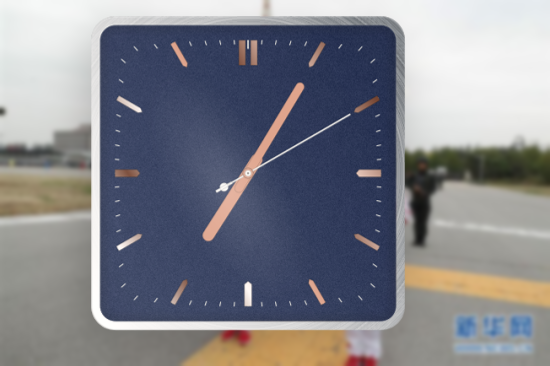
7.05.10
